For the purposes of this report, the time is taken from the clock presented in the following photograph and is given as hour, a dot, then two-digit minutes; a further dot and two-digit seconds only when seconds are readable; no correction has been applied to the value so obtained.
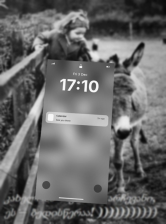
17.10
